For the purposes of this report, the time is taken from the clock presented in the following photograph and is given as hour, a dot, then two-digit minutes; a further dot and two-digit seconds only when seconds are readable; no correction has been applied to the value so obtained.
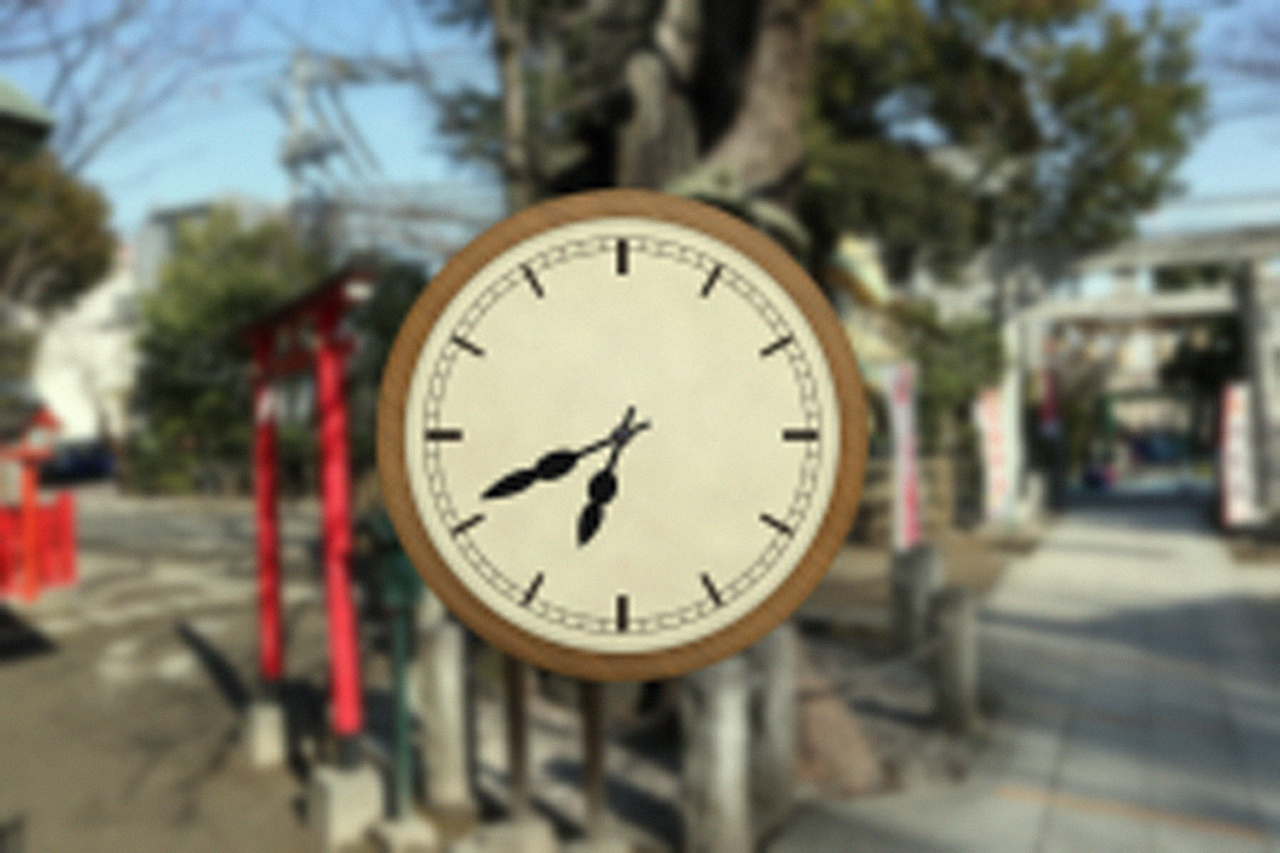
6.41
